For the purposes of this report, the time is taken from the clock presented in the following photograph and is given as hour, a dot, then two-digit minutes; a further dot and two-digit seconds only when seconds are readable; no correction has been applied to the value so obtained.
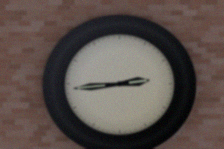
2.44
